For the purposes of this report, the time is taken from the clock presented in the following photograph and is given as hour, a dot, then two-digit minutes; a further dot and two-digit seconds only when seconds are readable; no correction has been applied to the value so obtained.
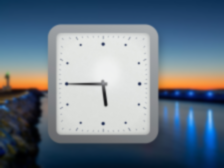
5.45
